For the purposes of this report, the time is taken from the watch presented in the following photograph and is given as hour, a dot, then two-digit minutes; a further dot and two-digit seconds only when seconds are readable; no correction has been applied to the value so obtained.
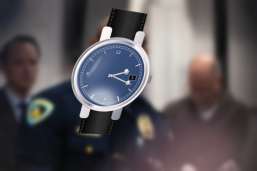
2.18
